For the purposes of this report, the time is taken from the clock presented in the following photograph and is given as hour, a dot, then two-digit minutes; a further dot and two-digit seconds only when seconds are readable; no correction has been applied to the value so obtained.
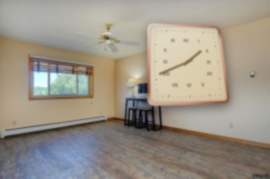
1.41
